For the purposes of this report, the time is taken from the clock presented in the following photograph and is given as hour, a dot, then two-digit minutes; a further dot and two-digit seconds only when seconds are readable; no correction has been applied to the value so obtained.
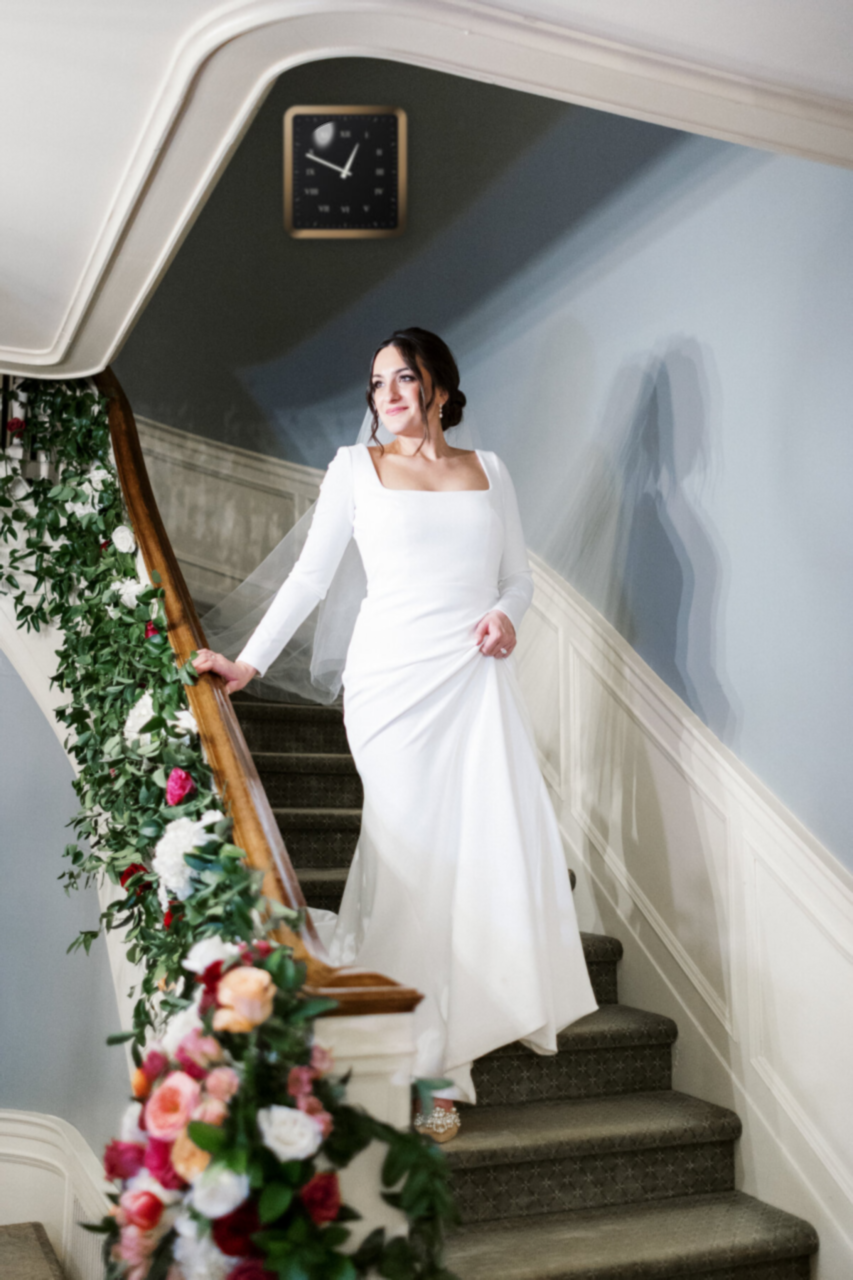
12.49
